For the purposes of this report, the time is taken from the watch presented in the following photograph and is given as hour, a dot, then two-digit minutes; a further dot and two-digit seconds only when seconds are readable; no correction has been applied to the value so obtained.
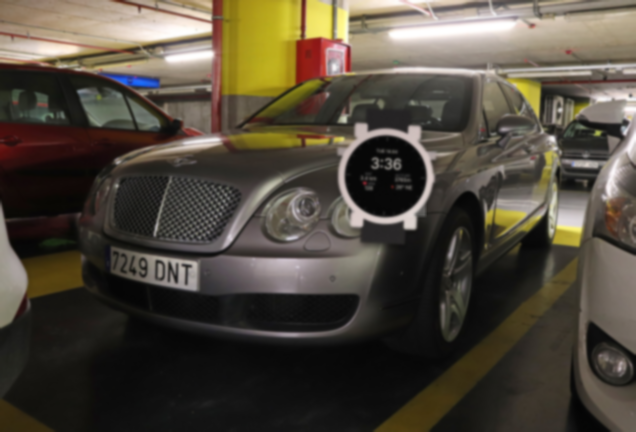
3.36
